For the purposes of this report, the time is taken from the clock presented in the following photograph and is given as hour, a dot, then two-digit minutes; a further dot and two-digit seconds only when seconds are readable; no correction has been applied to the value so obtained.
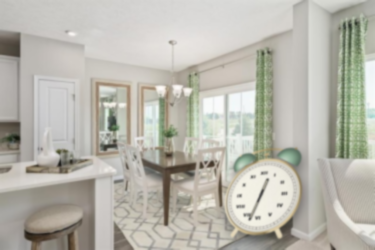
12.33
